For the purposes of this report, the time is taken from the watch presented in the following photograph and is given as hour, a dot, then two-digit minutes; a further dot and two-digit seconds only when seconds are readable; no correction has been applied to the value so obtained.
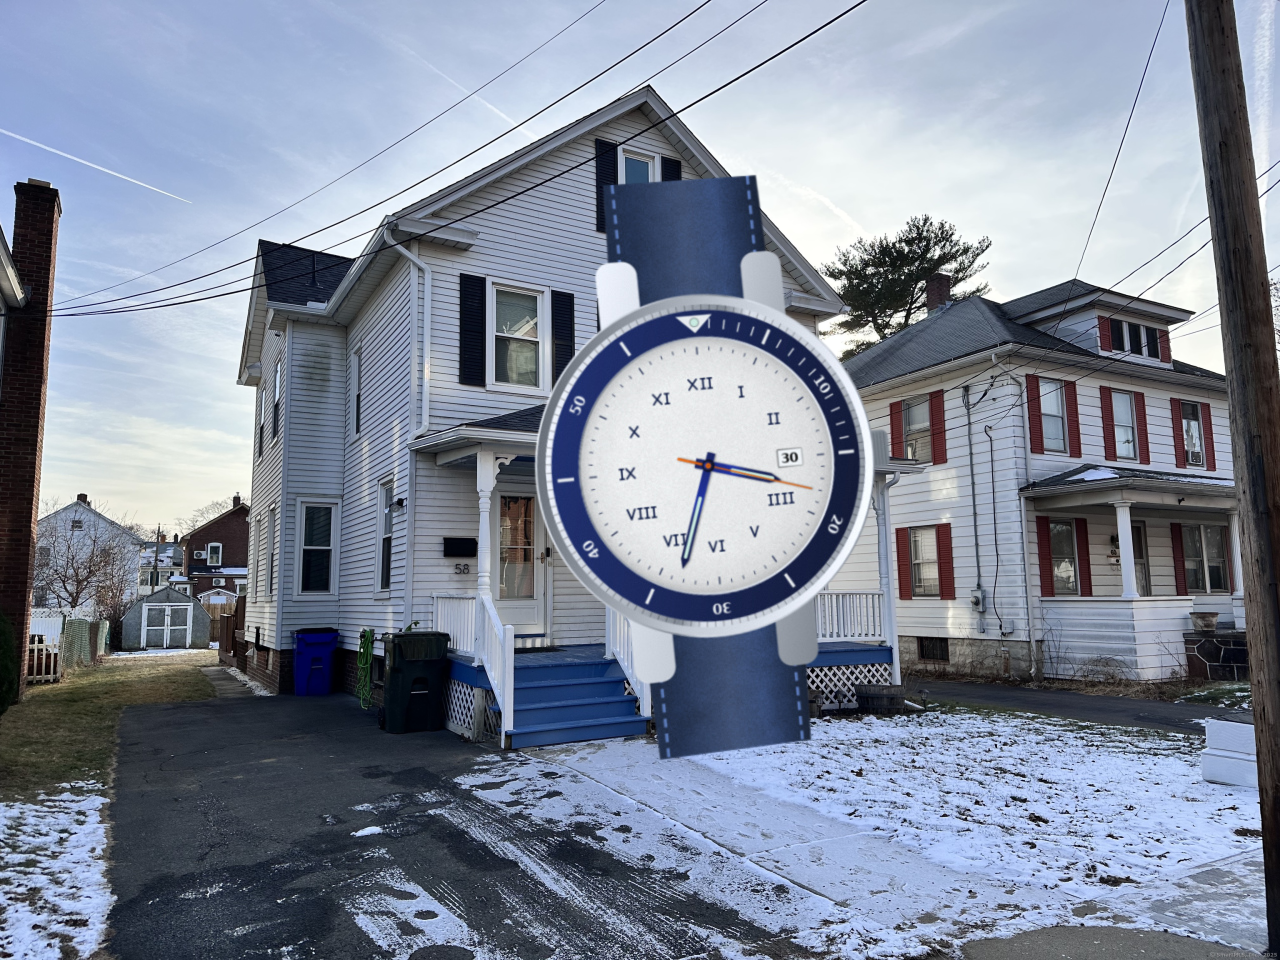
3.33.18
